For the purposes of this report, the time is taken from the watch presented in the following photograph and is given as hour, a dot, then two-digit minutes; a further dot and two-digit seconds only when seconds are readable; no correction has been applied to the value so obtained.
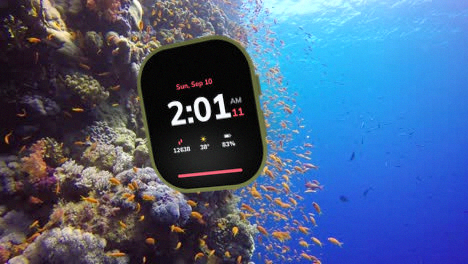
2.01.11
